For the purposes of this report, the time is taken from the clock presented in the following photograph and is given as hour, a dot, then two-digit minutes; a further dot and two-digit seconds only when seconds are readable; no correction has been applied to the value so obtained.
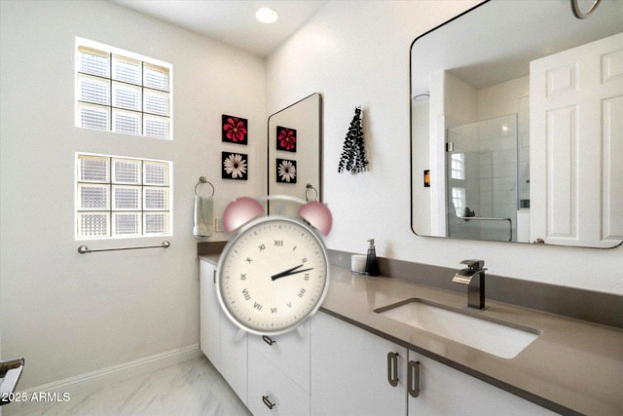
2.13
